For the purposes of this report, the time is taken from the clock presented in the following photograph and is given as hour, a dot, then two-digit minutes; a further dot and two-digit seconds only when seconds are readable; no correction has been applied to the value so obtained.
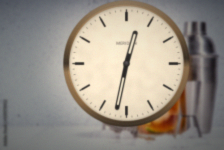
12.32
